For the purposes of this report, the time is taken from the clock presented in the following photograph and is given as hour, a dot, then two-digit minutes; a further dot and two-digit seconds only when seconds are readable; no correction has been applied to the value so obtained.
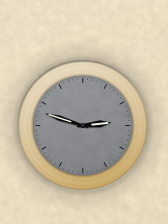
2.48
